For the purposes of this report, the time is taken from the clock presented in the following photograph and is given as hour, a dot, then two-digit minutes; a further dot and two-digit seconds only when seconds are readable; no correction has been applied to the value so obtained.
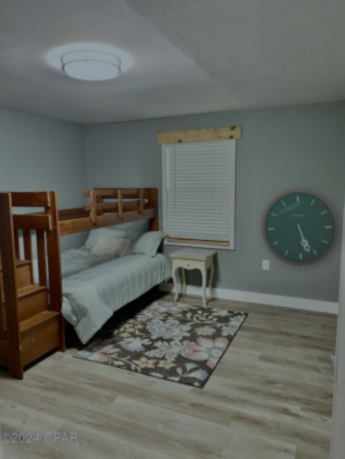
5.27
